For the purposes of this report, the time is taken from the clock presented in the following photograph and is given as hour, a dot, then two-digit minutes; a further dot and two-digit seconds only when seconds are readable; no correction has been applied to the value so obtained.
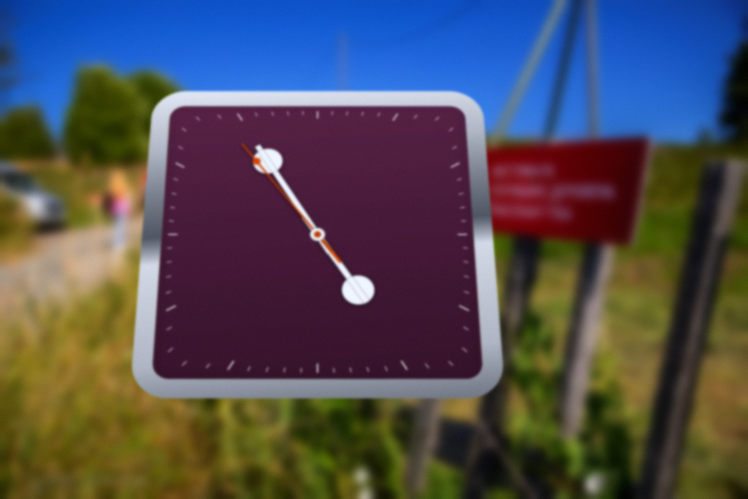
4.54.54
